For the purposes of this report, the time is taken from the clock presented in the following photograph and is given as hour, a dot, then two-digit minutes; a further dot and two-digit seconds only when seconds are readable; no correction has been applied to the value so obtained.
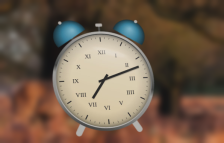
7.12
